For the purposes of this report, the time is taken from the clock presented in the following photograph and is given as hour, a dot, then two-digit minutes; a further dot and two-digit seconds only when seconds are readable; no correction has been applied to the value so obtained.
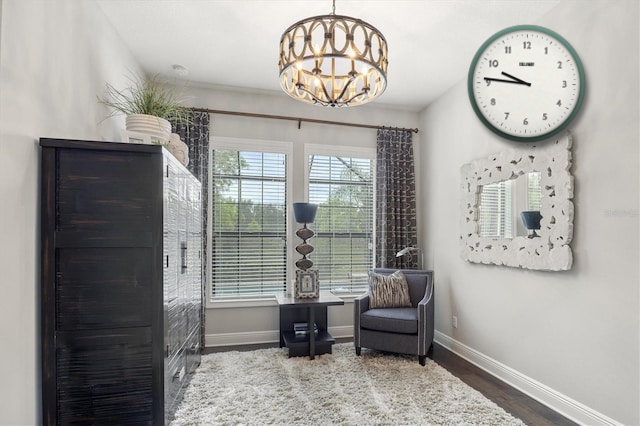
9.46
